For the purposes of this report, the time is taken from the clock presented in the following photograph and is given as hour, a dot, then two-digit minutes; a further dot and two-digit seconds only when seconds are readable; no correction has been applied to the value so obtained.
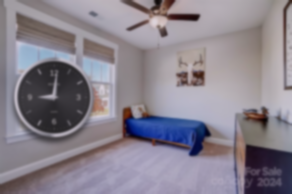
9.01
